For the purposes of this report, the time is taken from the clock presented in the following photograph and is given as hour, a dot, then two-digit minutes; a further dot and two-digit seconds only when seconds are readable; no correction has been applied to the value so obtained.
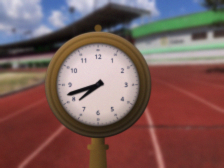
7.42
